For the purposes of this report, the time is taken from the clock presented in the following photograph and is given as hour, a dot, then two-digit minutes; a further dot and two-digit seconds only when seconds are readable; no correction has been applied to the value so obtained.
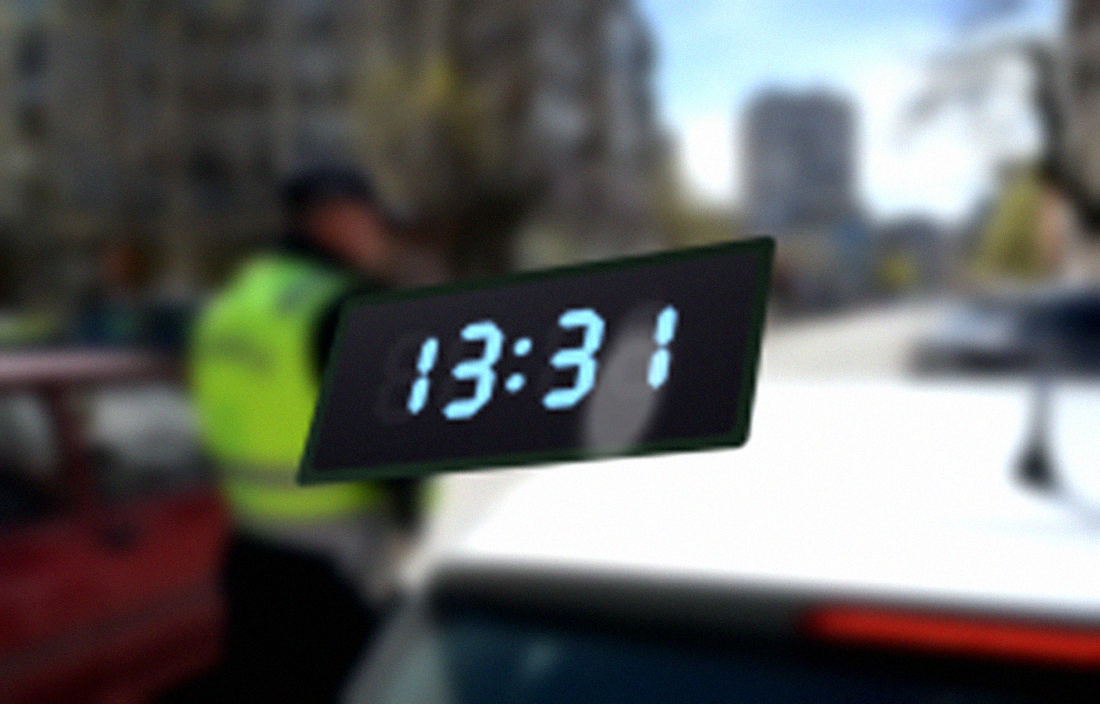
13.31
